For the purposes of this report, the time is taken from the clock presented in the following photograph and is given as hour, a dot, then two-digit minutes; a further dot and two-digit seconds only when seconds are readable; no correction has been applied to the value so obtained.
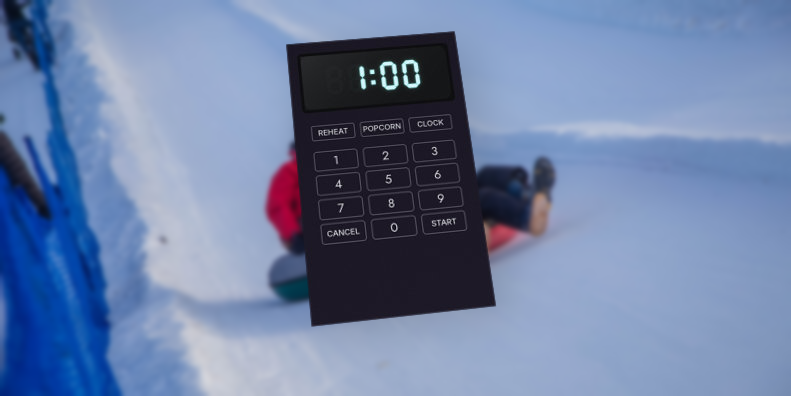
1.00
